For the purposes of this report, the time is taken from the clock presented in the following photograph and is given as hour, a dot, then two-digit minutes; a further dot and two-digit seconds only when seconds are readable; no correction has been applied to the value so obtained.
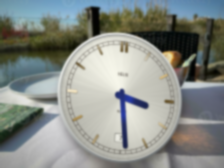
3.29
